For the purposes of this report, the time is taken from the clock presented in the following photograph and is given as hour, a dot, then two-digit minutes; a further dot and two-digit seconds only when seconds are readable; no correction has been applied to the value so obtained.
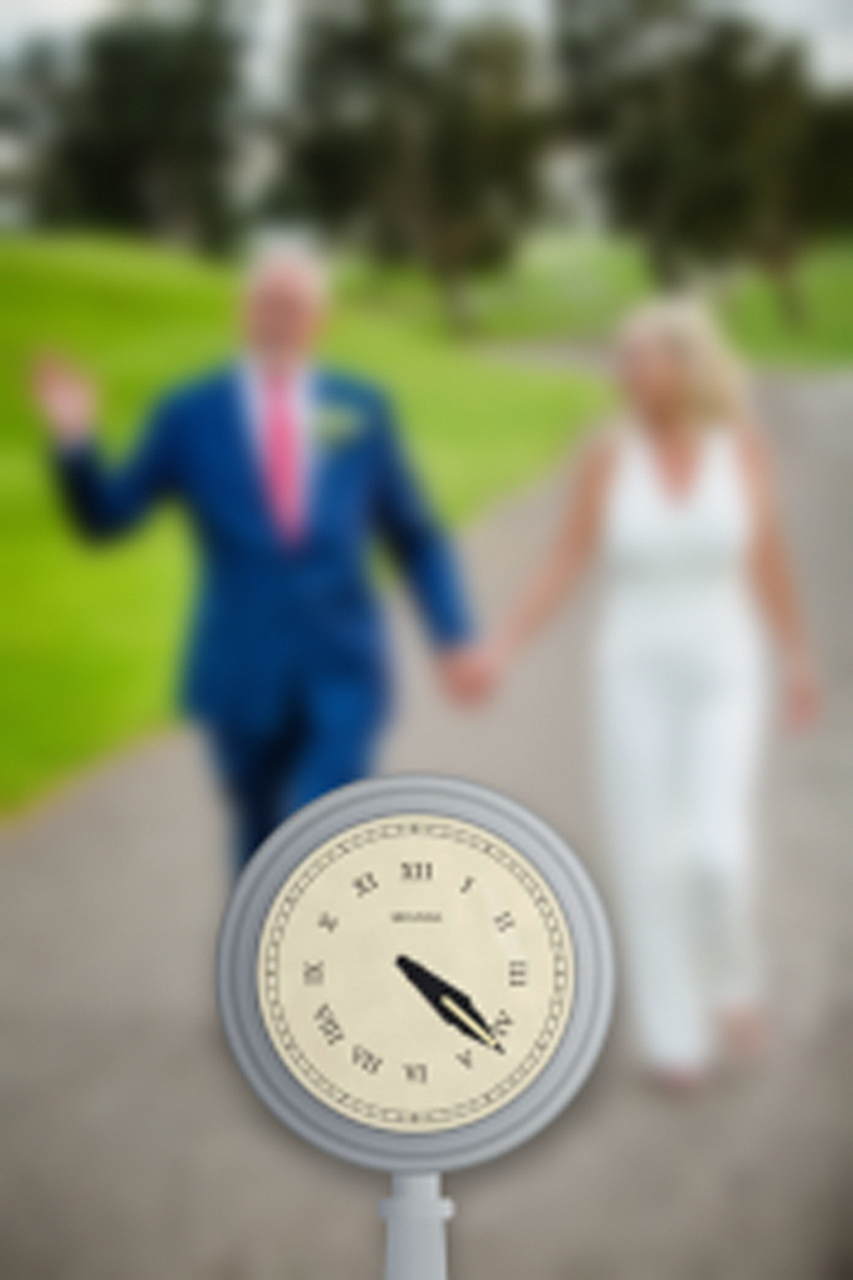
4.22
